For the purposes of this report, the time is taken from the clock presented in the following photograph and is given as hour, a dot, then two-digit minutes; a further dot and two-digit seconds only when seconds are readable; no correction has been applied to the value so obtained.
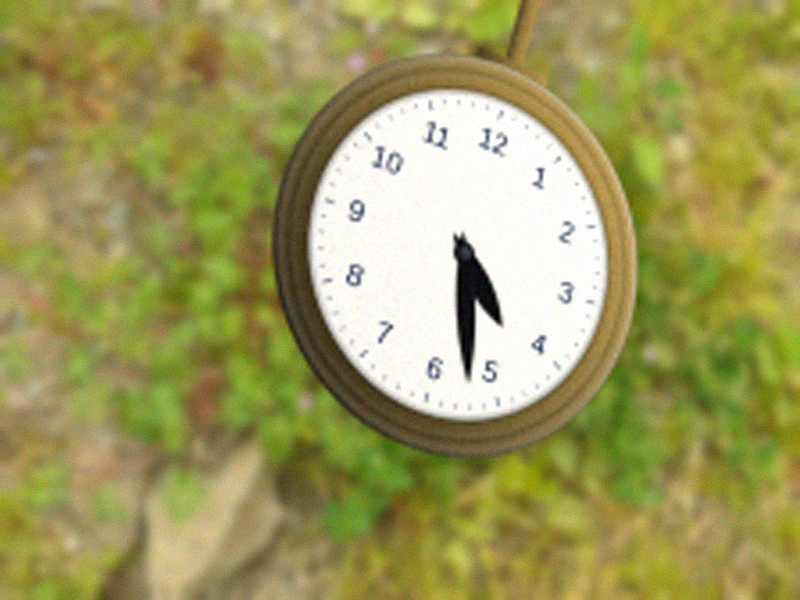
4.27
